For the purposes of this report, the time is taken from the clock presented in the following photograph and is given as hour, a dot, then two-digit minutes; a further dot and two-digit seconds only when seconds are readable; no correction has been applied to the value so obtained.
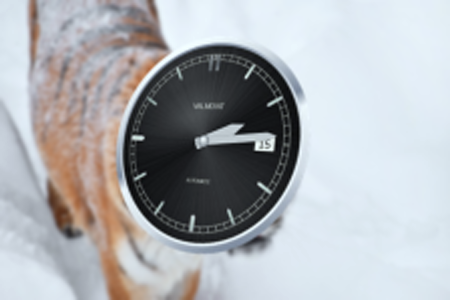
2.14
